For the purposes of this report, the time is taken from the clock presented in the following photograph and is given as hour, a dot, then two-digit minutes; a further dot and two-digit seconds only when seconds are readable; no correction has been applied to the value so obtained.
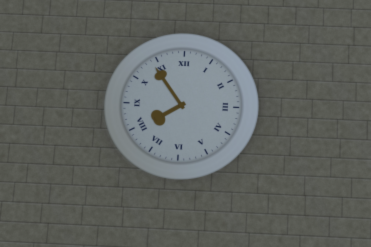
7.54
